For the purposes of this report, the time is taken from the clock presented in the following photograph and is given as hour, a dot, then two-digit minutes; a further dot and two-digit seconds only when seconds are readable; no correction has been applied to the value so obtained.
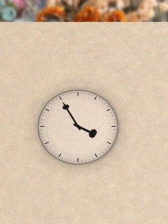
3.55
